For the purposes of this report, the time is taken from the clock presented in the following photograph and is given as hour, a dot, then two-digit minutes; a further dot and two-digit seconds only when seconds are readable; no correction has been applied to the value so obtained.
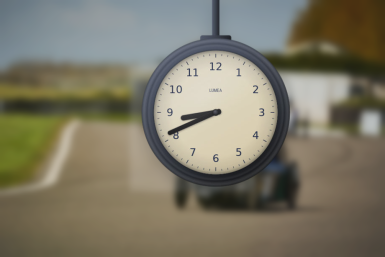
8.41
